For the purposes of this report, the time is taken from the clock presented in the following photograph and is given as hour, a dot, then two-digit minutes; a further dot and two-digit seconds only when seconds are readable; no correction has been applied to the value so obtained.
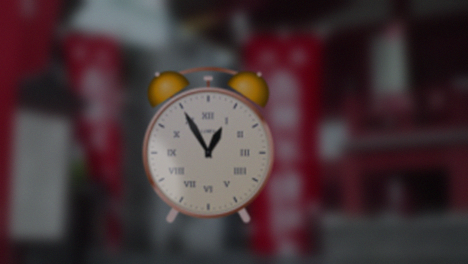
12.55
